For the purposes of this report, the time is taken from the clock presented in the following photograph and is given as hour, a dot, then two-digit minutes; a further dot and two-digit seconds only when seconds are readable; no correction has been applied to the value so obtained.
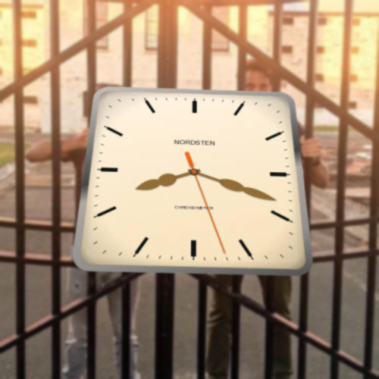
8.18.27
